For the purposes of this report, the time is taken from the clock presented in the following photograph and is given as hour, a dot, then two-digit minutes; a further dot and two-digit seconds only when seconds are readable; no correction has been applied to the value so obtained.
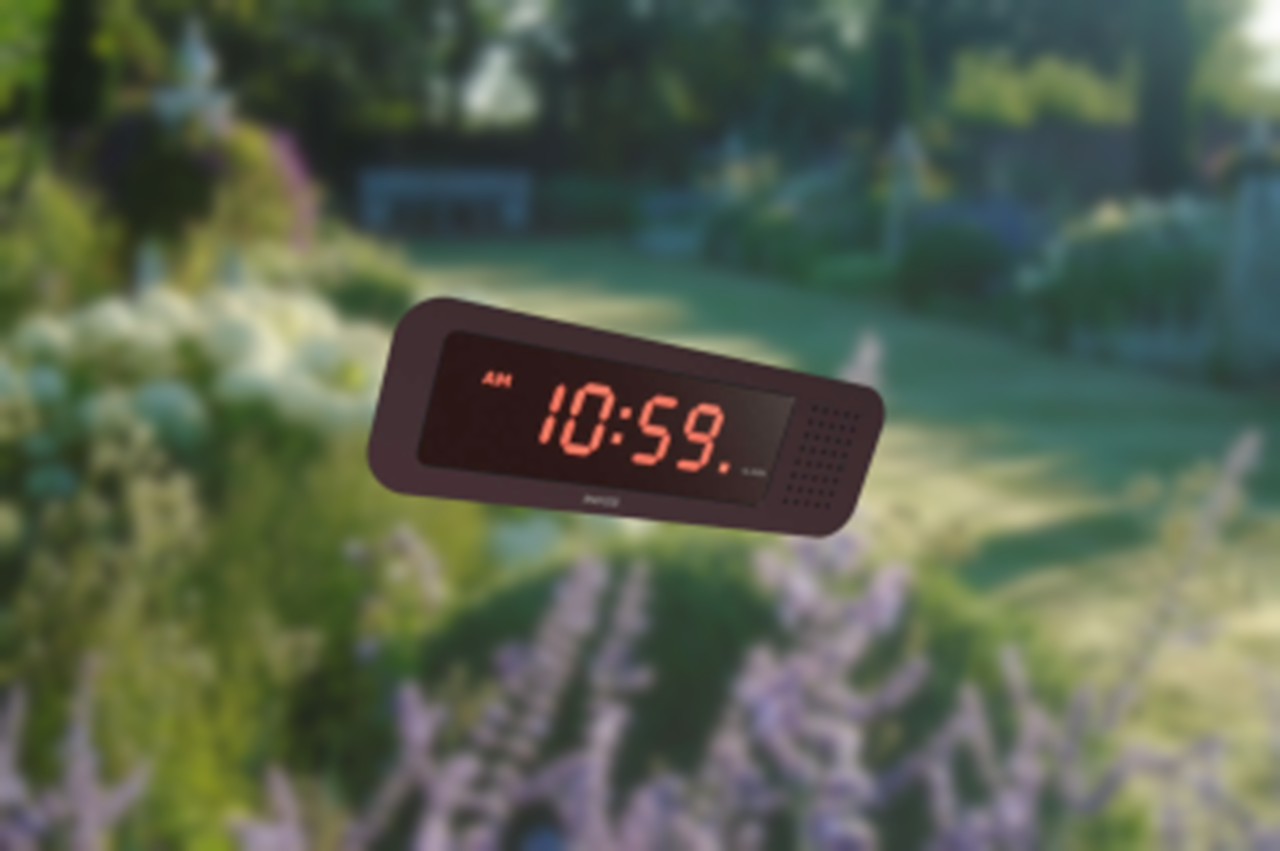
10.59
